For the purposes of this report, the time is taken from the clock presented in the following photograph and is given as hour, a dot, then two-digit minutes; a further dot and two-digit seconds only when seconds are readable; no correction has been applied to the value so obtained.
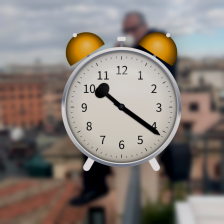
10.21
